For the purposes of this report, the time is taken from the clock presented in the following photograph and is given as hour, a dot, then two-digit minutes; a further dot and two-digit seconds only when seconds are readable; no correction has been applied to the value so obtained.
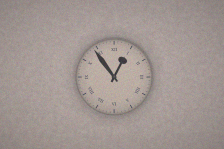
12.54
